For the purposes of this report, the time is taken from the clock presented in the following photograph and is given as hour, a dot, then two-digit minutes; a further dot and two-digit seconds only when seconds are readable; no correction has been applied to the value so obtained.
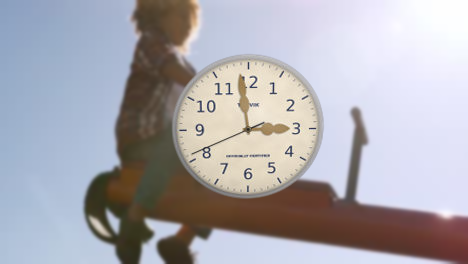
2.58.41
